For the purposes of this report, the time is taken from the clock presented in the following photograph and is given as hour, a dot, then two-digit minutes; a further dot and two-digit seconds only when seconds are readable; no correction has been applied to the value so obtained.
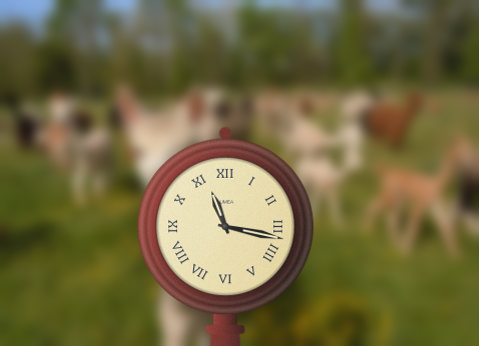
11.17
